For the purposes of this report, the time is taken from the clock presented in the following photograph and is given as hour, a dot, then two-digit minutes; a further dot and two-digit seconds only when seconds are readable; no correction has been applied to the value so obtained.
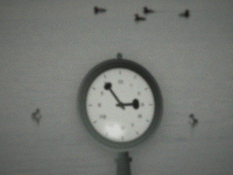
2.54
